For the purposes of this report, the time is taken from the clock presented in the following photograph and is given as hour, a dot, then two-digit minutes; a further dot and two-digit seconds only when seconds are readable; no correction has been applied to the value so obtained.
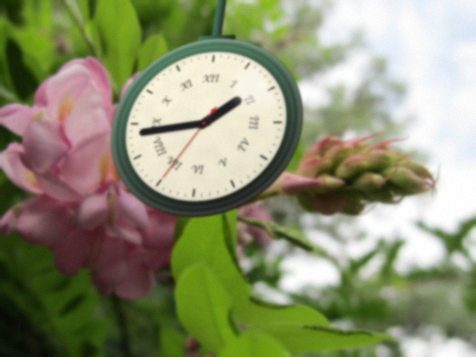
1.43.35
